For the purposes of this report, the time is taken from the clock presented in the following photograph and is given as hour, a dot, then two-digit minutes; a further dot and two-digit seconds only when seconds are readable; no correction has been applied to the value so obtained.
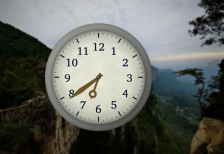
6.39
